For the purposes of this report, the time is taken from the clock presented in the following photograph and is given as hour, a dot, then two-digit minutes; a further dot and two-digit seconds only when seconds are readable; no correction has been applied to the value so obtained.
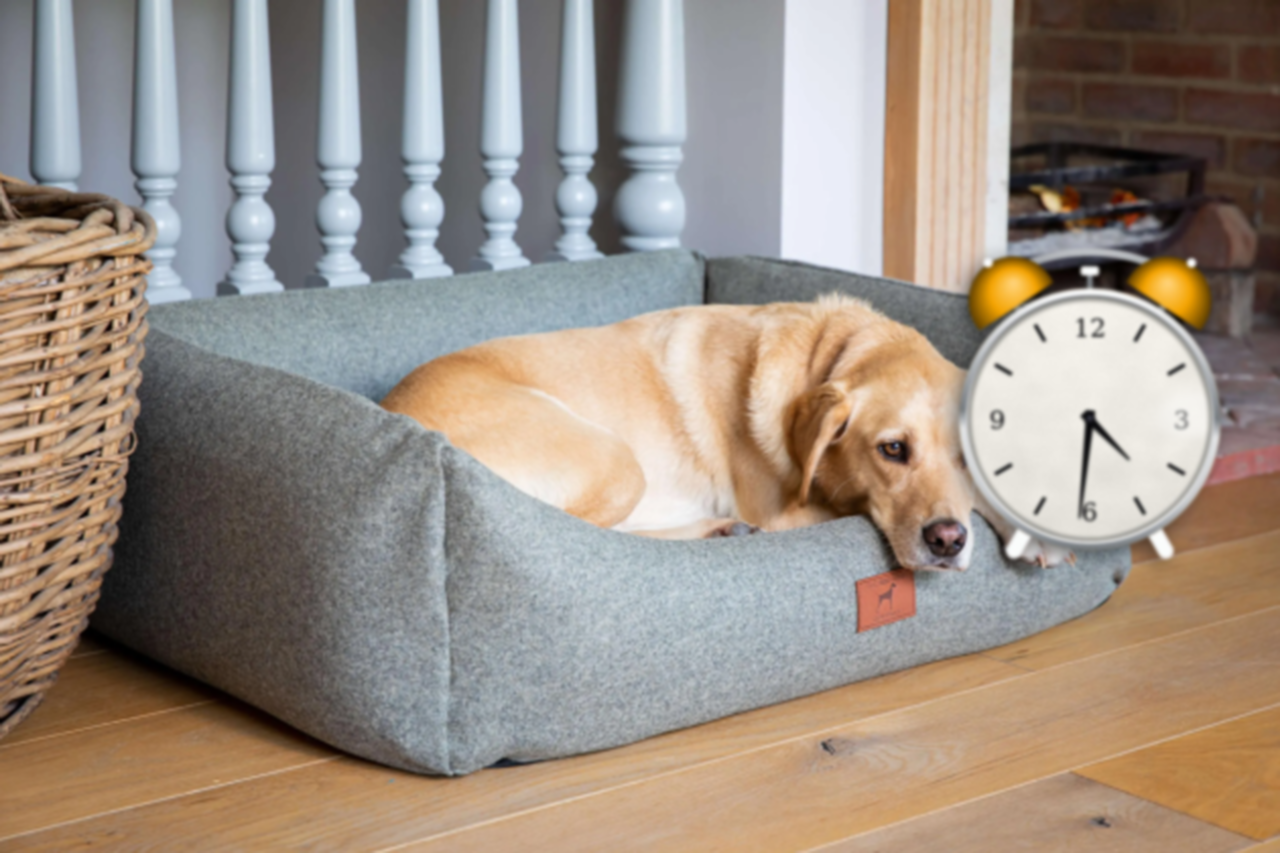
4.31
